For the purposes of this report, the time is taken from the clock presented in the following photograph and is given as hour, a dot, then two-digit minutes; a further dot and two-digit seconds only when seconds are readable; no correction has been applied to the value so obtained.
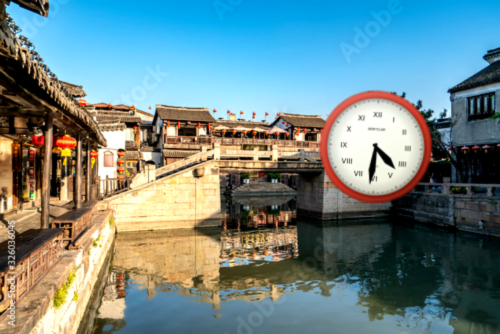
4.31
